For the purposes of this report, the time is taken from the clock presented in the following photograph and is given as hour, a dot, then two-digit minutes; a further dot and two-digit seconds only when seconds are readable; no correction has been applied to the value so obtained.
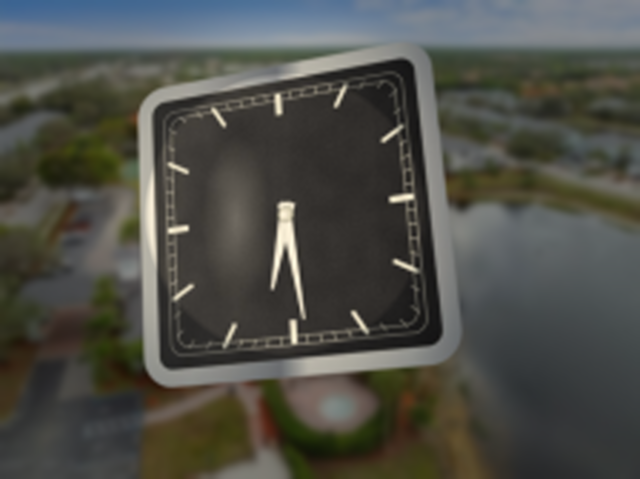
6.29
